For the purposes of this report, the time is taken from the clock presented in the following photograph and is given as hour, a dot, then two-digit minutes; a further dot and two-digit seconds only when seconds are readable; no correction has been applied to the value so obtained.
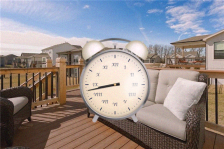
8.43
